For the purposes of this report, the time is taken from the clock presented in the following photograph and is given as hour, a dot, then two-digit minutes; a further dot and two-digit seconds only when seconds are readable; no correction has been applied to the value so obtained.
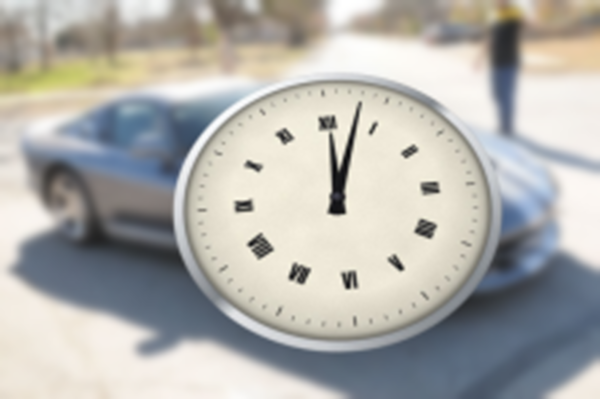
12.03
